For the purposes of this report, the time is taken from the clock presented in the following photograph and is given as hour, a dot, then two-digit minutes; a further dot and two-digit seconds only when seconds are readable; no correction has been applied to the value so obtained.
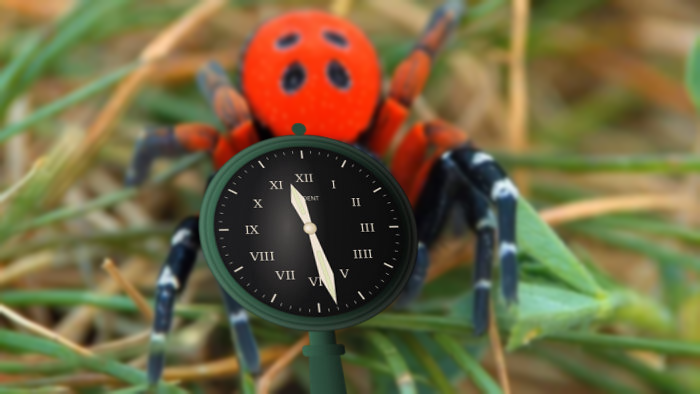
11.28
